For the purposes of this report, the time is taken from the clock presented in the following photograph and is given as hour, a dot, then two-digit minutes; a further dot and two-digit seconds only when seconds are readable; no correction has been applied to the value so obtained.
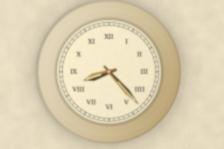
8.23
